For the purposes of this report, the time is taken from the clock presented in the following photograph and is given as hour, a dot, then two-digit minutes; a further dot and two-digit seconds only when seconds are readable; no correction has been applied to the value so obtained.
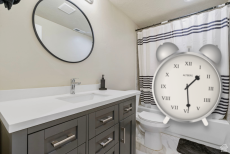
1.29
